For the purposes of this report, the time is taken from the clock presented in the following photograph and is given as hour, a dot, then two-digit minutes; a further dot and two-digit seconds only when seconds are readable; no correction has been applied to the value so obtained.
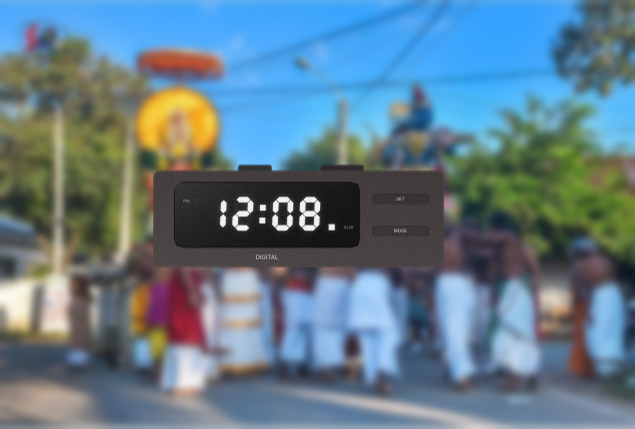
12.08
